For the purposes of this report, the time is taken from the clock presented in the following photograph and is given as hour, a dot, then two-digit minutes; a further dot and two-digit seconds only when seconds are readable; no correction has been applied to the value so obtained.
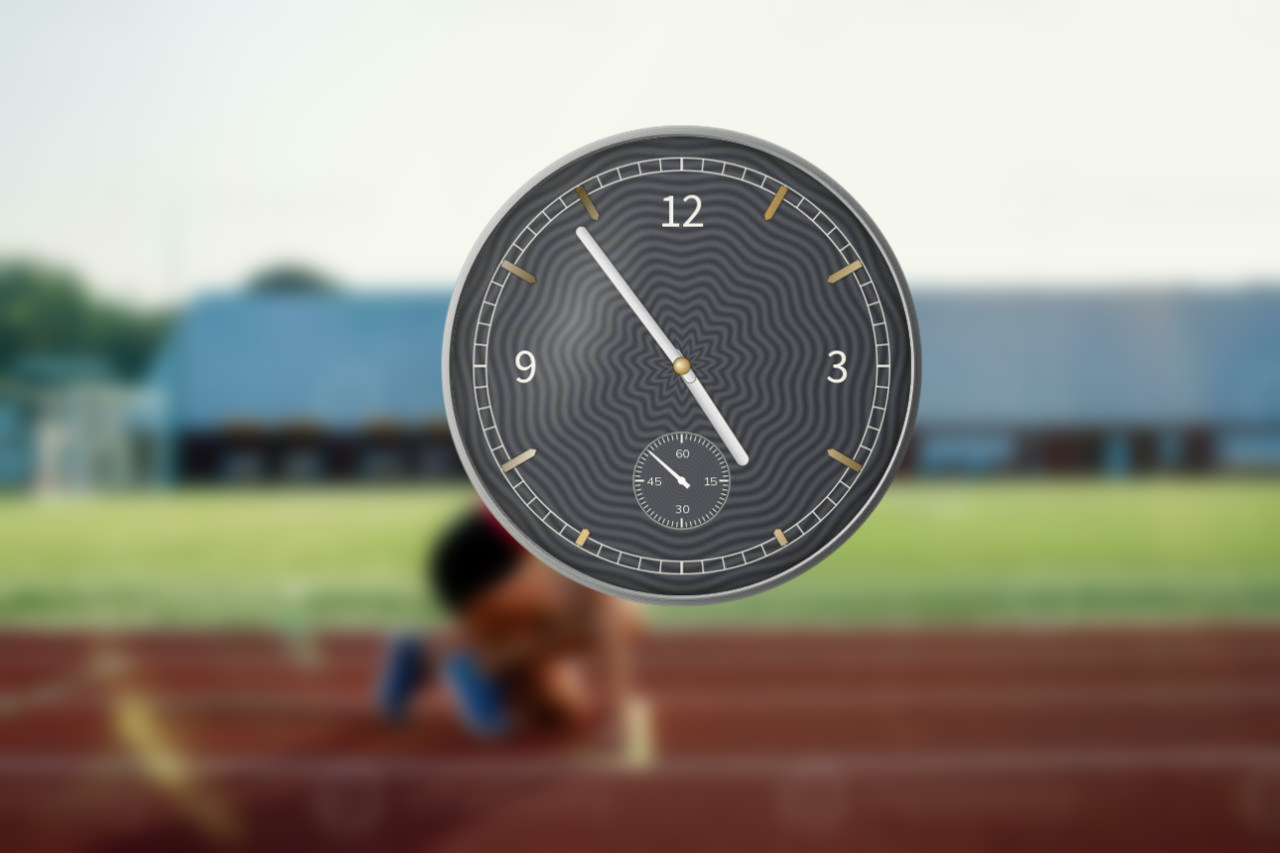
4.53.52
